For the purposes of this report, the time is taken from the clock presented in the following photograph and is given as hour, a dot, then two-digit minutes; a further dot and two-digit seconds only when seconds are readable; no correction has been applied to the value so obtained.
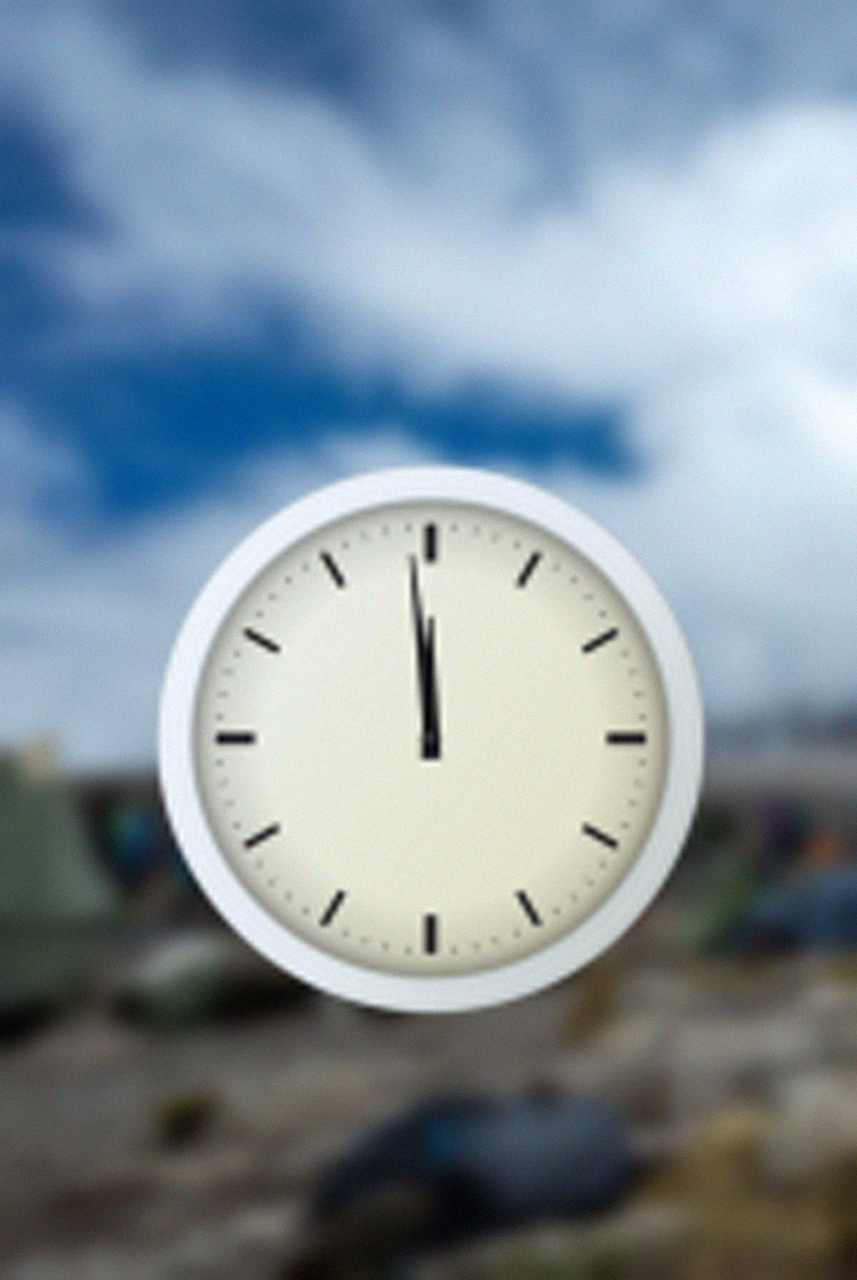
11.59
